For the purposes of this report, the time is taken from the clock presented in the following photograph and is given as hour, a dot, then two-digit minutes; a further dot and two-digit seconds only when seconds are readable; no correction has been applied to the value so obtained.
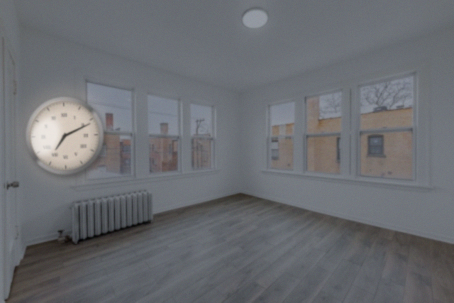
7.11
